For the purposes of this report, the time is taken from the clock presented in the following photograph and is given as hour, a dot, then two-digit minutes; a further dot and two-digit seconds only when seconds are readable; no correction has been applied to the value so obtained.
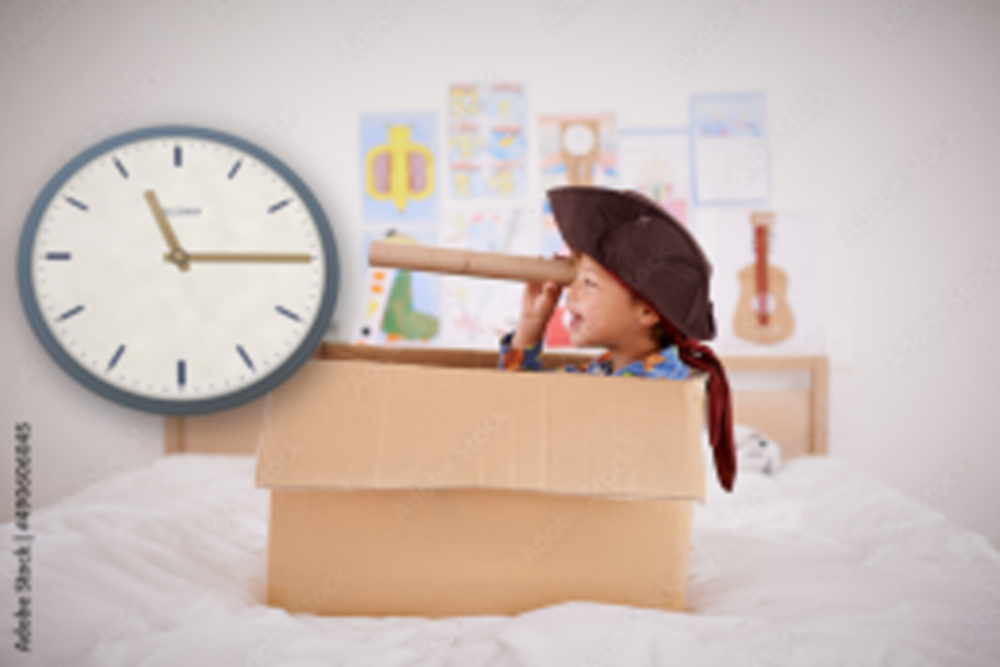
11.15
